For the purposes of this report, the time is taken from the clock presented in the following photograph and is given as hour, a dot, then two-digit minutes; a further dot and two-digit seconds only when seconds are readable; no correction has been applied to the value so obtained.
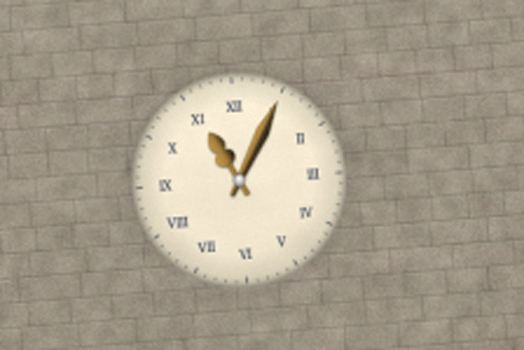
11.05
